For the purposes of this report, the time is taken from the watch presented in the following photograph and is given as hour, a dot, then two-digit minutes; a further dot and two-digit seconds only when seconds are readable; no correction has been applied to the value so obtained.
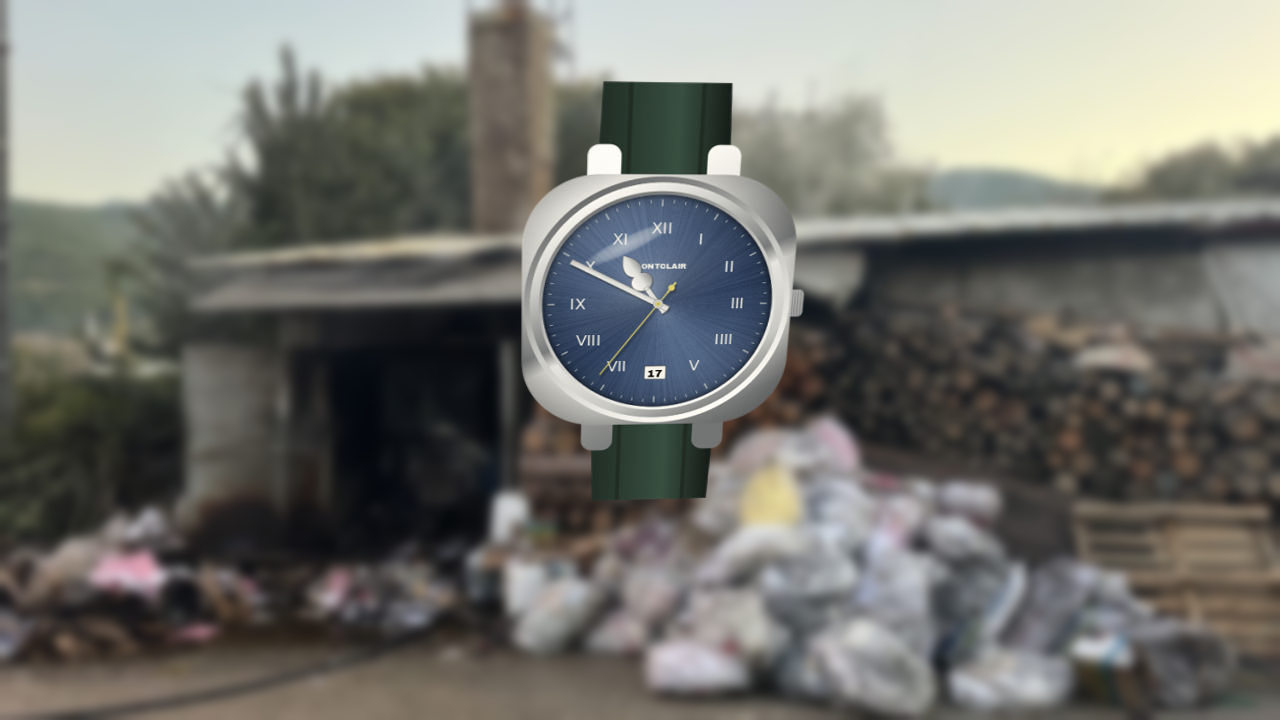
10.49.36
